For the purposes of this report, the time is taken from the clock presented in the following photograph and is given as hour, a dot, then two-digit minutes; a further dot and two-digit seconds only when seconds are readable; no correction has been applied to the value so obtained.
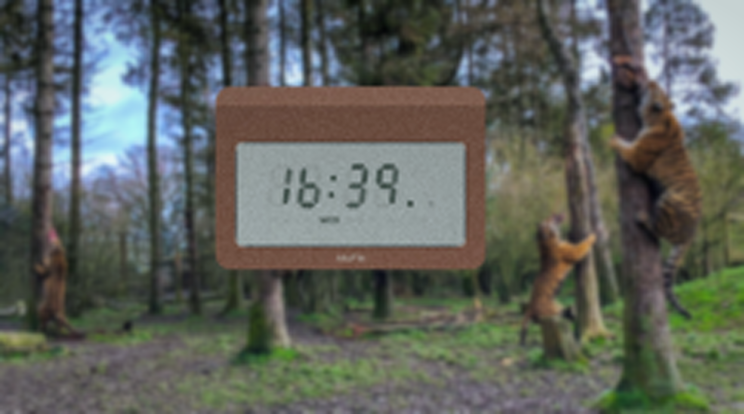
16.39
